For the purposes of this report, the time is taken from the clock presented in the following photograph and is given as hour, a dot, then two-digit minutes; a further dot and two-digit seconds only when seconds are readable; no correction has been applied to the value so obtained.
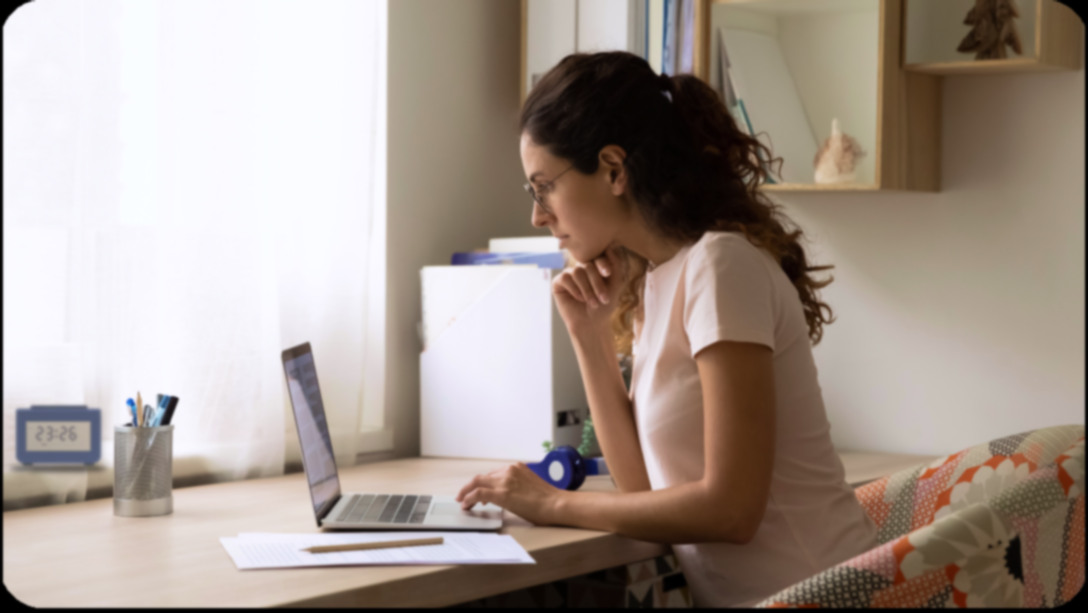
23.26
